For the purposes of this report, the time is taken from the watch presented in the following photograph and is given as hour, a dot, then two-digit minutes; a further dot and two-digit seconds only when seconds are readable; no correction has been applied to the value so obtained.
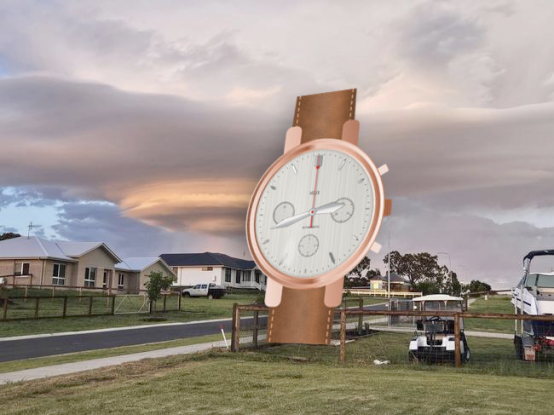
2.42
